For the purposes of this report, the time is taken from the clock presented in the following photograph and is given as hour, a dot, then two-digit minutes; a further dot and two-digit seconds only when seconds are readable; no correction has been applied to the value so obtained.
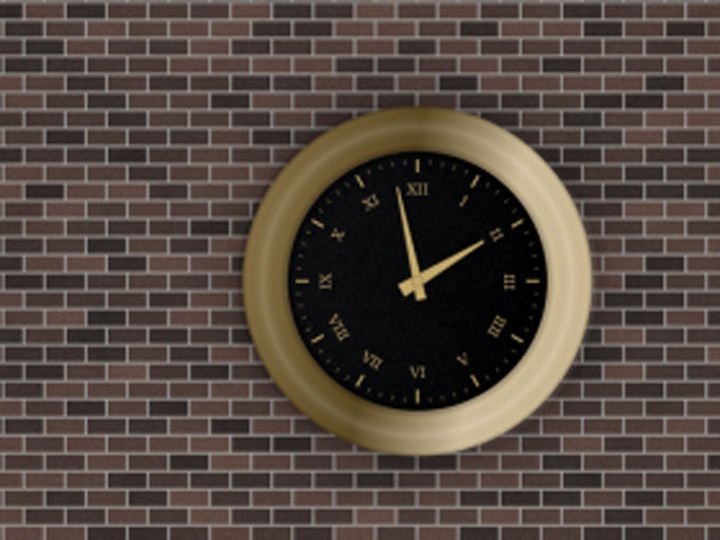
1.58
